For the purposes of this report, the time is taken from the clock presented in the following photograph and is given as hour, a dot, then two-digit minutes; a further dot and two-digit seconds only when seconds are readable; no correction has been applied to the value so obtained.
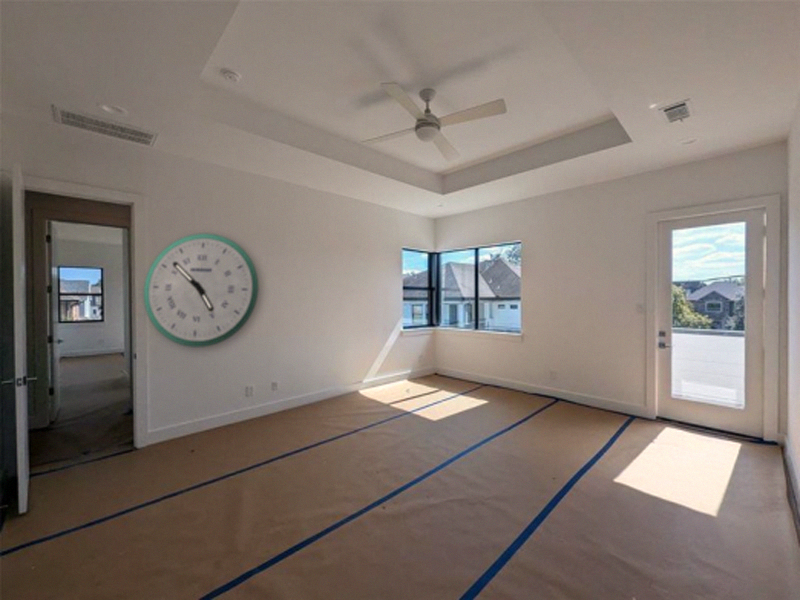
4.52
